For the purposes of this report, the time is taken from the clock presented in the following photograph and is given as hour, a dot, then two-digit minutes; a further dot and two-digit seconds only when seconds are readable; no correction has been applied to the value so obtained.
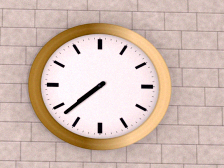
7.38
